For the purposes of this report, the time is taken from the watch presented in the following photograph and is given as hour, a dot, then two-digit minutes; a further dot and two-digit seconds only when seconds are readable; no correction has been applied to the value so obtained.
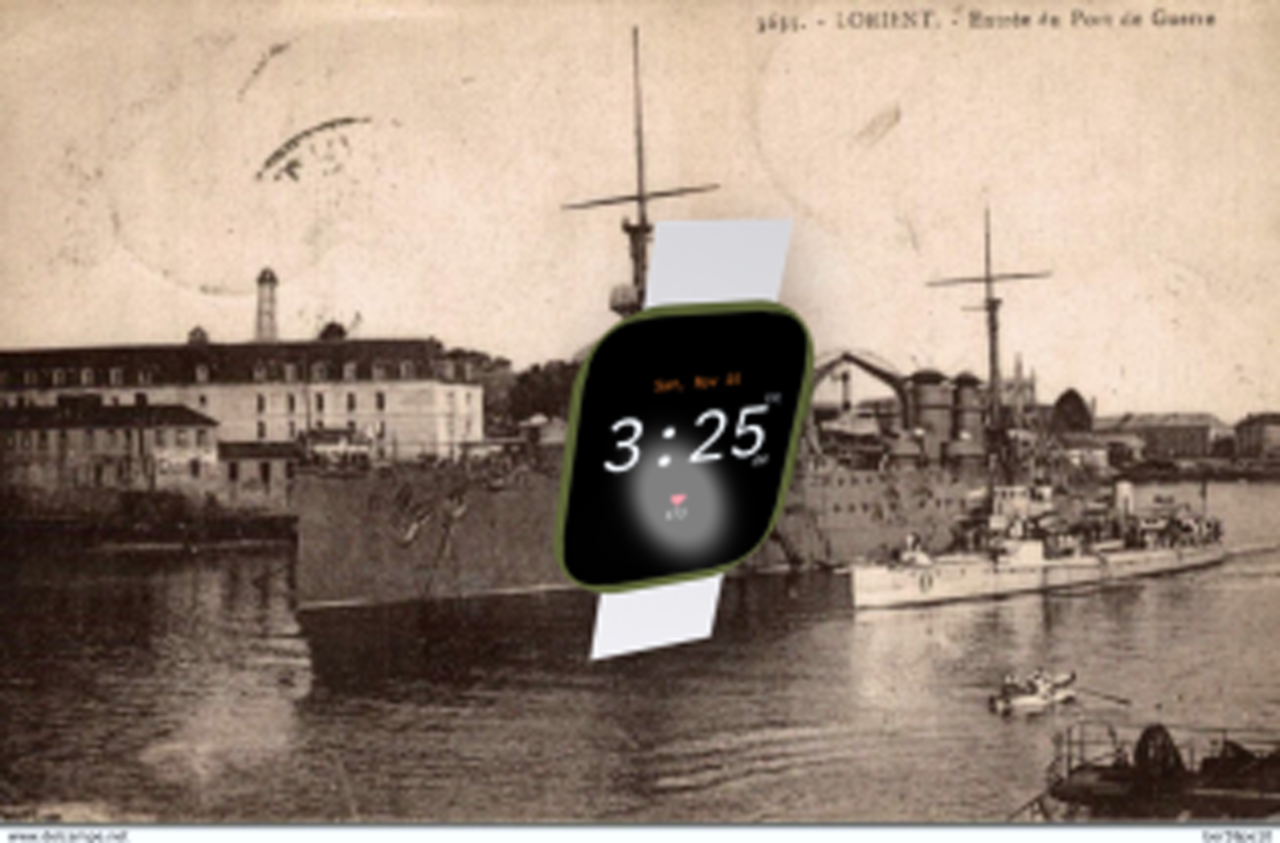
3.25
